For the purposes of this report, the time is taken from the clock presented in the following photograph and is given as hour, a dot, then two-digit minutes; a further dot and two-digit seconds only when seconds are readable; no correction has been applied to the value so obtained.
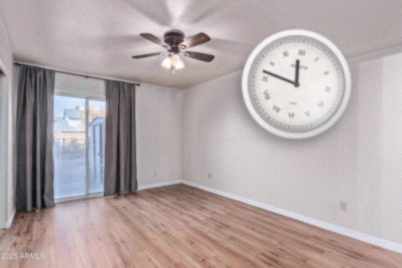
11.47
